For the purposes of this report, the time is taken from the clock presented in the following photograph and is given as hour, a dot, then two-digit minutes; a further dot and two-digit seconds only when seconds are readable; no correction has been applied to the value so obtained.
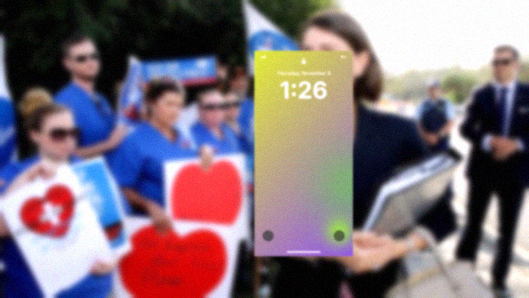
1.26
